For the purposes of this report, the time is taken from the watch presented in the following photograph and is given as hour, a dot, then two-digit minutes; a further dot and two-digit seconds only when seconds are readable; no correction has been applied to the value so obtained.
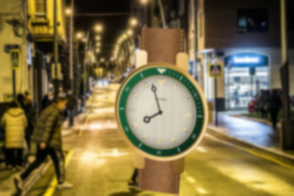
7.57
